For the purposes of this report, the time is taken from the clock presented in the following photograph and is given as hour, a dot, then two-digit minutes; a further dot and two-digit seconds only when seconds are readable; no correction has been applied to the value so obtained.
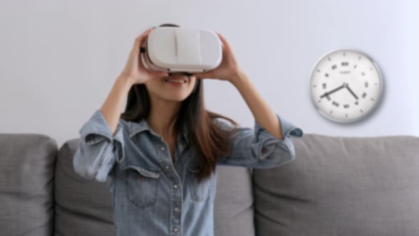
4.41
